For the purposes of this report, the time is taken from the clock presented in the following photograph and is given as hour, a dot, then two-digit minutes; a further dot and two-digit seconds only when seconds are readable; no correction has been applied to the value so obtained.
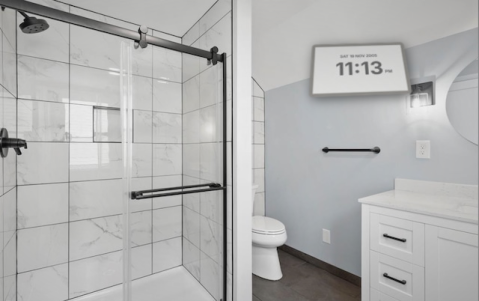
11.13
